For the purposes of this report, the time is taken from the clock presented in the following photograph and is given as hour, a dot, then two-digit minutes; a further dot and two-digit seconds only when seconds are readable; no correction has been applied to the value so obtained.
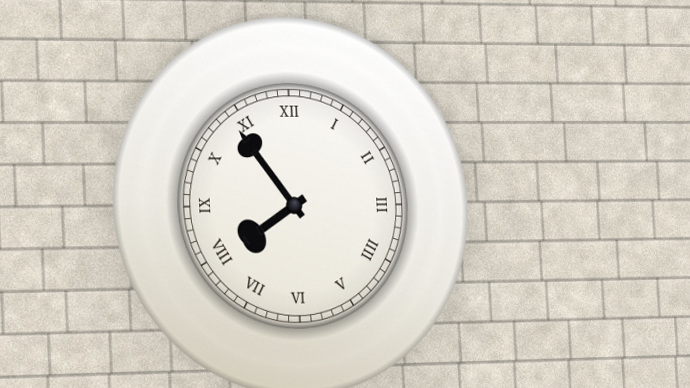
7.54
